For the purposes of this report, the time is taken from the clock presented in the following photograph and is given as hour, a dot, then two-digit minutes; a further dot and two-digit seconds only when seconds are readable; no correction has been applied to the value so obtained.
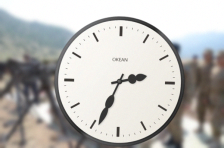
2.34
